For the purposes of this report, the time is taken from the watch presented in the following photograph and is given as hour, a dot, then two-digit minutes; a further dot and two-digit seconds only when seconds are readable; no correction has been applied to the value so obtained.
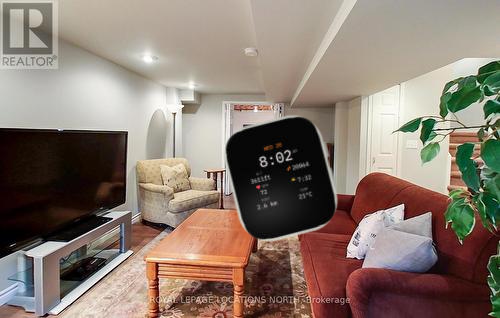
8.02
